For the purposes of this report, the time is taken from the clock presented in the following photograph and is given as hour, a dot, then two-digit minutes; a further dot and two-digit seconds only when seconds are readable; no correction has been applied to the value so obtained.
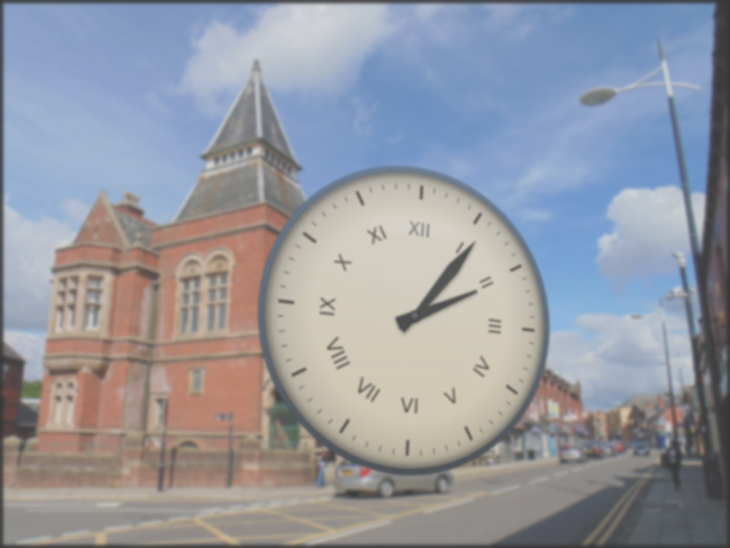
2.06
